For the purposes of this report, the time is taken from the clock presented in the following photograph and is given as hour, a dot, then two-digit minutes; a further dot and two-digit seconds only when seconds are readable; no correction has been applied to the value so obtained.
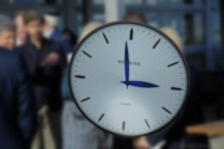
2.59
